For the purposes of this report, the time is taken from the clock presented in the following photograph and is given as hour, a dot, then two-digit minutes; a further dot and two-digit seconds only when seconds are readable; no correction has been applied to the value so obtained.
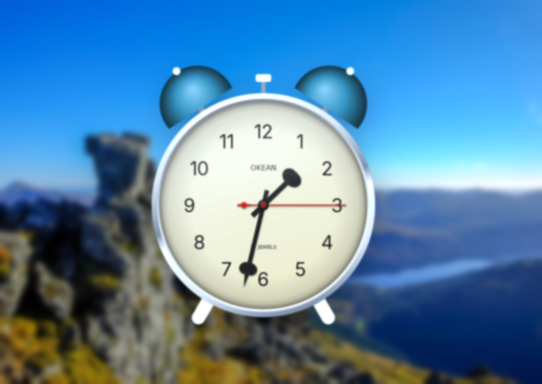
1.32.15
